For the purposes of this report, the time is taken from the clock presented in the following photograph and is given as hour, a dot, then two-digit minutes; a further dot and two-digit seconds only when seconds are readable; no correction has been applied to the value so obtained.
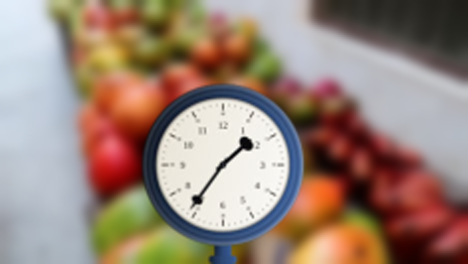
1.36
